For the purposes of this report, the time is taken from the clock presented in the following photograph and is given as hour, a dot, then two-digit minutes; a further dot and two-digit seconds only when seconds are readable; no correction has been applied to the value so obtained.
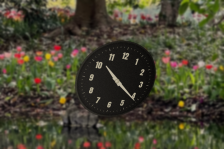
10.21
